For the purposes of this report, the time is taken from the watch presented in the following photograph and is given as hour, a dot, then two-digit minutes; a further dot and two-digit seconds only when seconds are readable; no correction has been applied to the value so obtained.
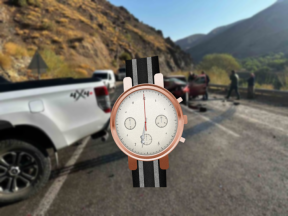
6.32
